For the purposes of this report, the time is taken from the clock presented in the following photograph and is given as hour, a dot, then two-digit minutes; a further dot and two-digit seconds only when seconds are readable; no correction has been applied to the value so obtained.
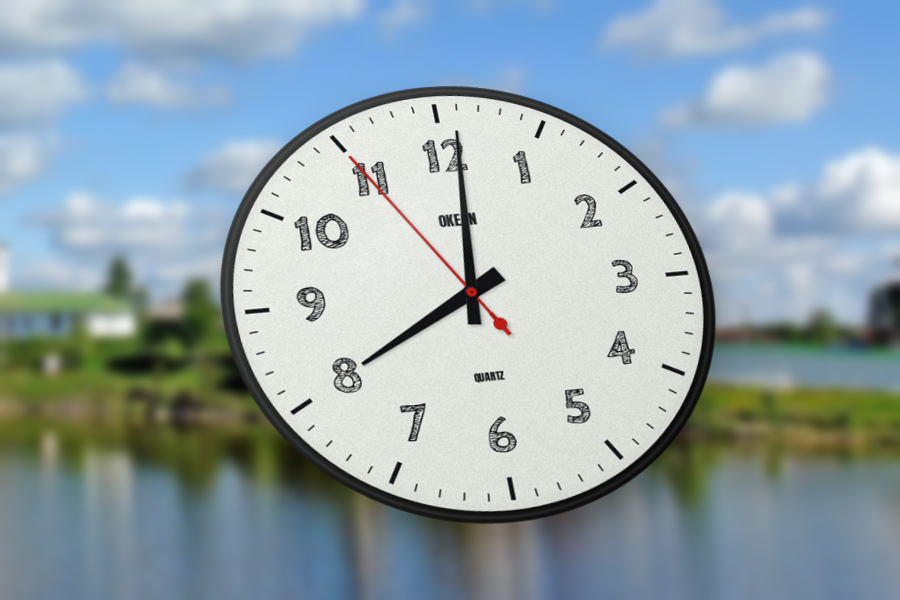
8.00.55
